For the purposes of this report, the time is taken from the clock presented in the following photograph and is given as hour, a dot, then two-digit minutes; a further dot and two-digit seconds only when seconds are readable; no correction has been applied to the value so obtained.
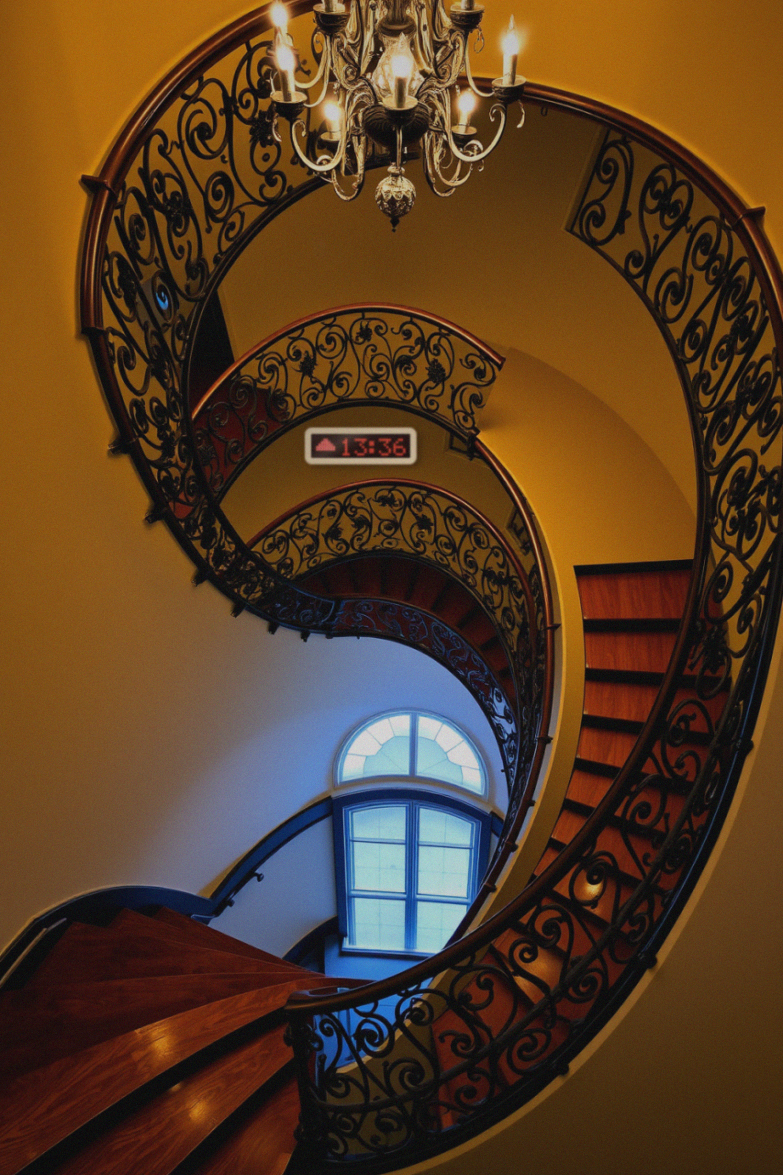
13.36
